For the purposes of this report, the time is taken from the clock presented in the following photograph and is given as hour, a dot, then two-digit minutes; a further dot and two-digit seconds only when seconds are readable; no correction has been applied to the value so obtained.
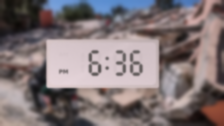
6.36
